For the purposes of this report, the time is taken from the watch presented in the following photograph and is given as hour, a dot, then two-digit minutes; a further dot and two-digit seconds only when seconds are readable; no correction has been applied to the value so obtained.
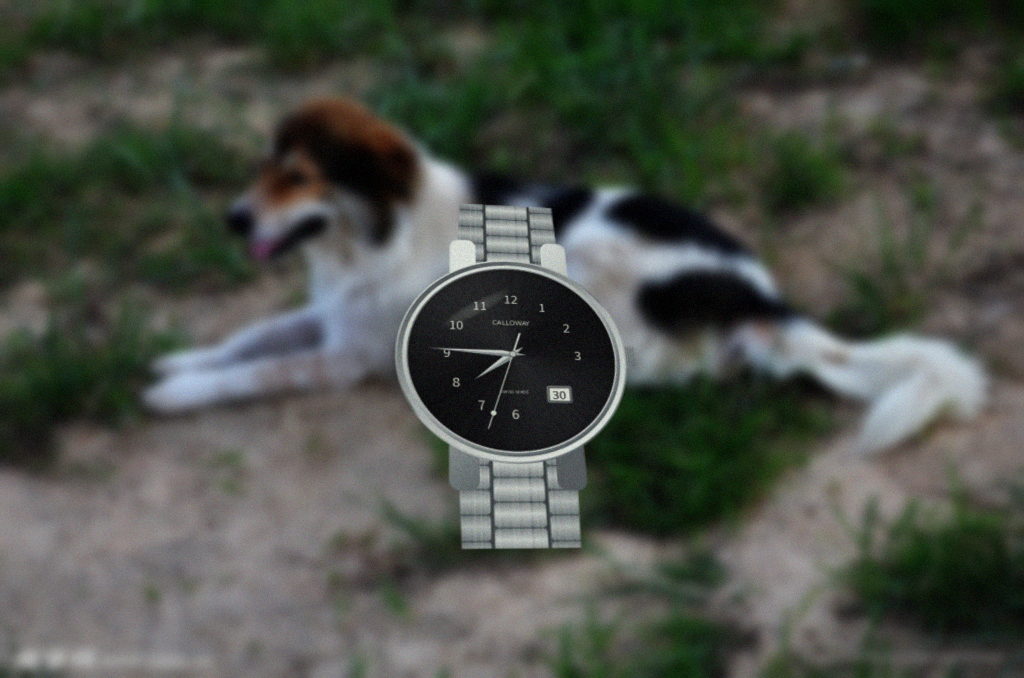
7.45.33
